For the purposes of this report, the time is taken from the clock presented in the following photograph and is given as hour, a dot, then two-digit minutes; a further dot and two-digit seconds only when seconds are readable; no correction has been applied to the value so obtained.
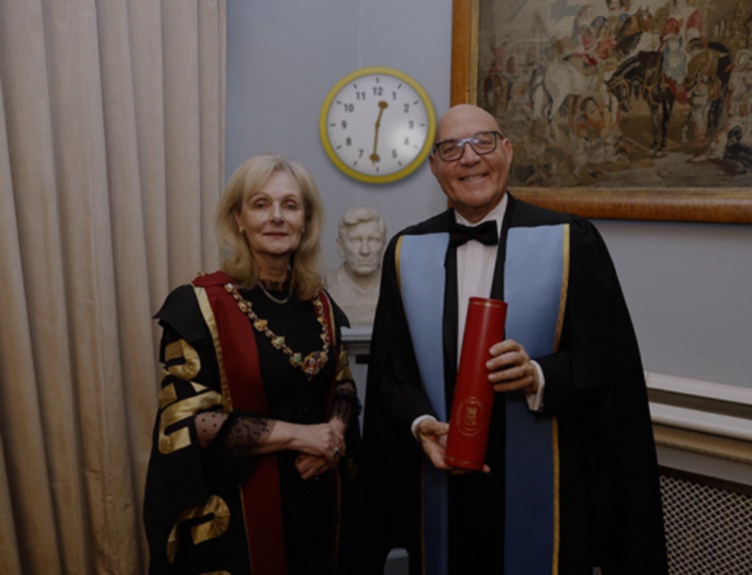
12.31
